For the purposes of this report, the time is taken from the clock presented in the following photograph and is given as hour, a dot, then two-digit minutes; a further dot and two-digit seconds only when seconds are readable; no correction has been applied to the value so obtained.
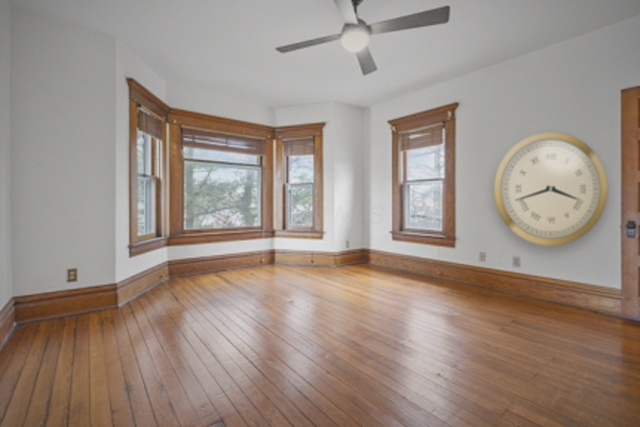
3.42
